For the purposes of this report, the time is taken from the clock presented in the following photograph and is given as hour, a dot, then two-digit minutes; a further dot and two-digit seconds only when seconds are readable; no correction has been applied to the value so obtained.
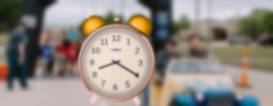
8.20
